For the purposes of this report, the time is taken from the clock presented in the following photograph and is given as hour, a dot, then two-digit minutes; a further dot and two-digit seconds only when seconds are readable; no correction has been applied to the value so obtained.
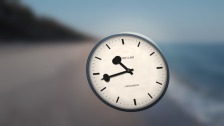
10.43
